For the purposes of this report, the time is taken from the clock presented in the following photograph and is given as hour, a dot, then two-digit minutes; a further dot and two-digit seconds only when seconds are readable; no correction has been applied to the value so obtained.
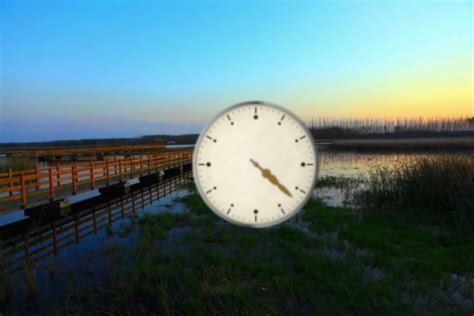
4.22
